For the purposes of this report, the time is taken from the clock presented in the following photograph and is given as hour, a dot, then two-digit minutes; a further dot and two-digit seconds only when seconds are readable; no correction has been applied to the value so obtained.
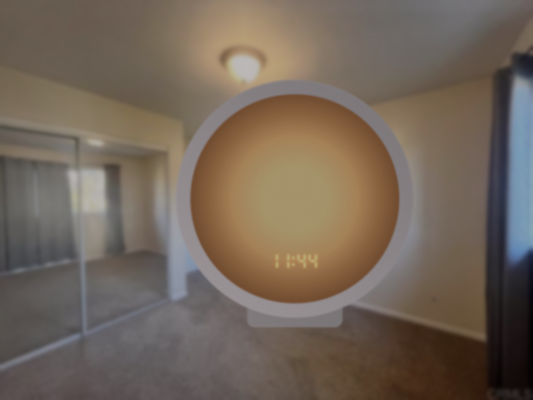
11.44
